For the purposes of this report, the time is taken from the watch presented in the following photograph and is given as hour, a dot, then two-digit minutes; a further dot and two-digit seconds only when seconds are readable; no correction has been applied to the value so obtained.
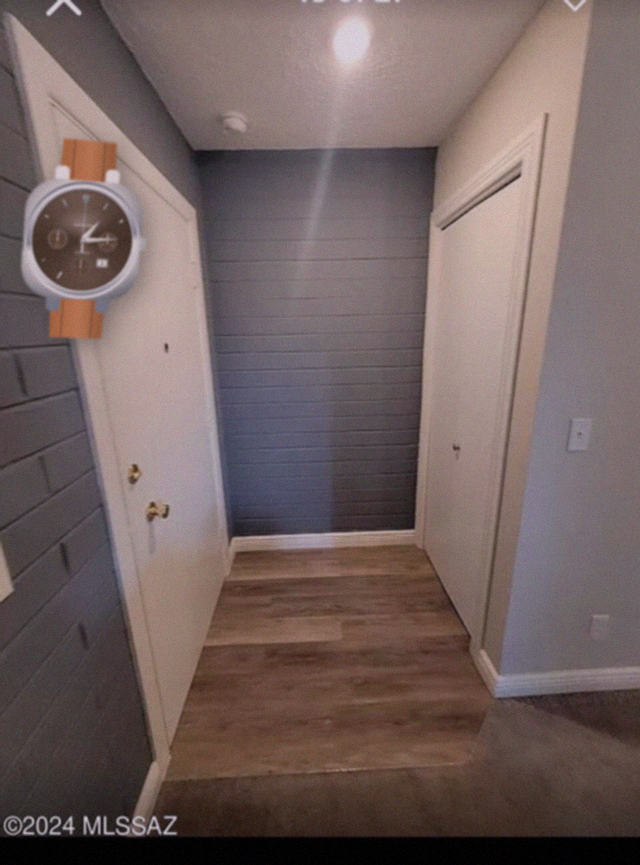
1.14
